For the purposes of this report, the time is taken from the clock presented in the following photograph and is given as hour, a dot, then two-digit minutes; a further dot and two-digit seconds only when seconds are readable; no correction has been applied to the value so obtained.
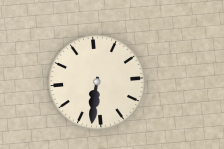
6.32
